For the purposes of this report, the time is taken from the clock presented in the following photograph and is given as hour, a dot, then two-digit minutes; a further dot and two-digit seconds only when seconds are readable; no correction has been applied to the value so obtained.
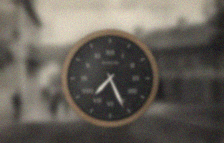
7.26
